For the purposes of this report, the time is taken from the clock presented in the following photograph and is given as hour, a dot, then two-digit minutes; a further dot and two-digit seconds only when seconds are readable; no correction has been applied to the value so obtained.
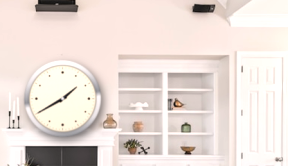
1.40
